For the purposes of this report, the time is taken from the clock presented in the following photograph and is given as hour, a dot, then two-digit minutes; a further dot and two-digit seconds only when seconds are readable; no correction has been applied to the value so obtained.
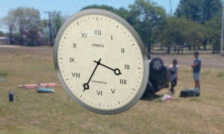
3.35
